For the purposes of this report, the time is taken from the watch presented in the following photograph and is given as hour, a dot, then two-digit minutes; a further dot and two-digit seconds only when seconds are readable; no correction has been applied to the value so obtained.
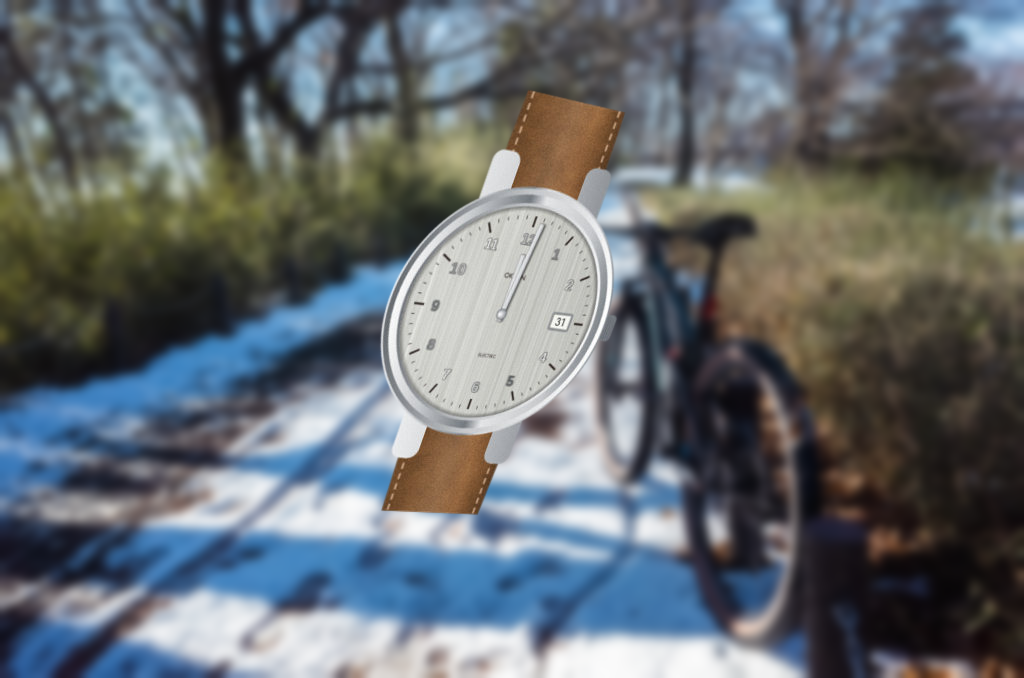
12.01
